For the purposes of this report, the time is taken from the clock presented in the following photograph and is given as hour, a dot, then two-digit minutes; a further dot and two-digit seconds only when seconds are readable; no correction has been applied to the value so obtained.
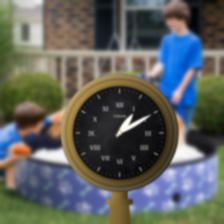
1.10
